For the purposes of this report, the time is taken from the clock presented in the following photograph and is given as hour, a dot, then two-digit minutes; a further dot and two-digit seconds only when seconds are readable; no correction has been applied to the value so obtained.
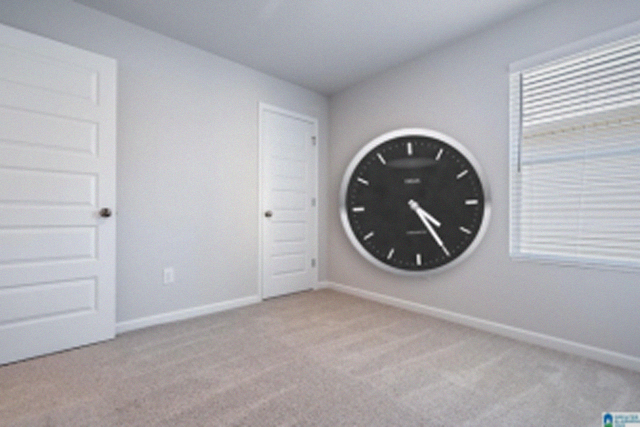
4.25
